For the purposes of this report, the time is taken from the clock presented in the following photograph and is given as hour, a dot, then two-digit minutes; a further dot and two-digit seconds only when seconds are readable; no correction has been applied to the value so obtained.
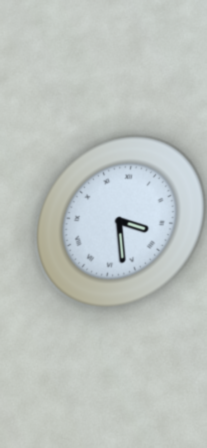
3.27
